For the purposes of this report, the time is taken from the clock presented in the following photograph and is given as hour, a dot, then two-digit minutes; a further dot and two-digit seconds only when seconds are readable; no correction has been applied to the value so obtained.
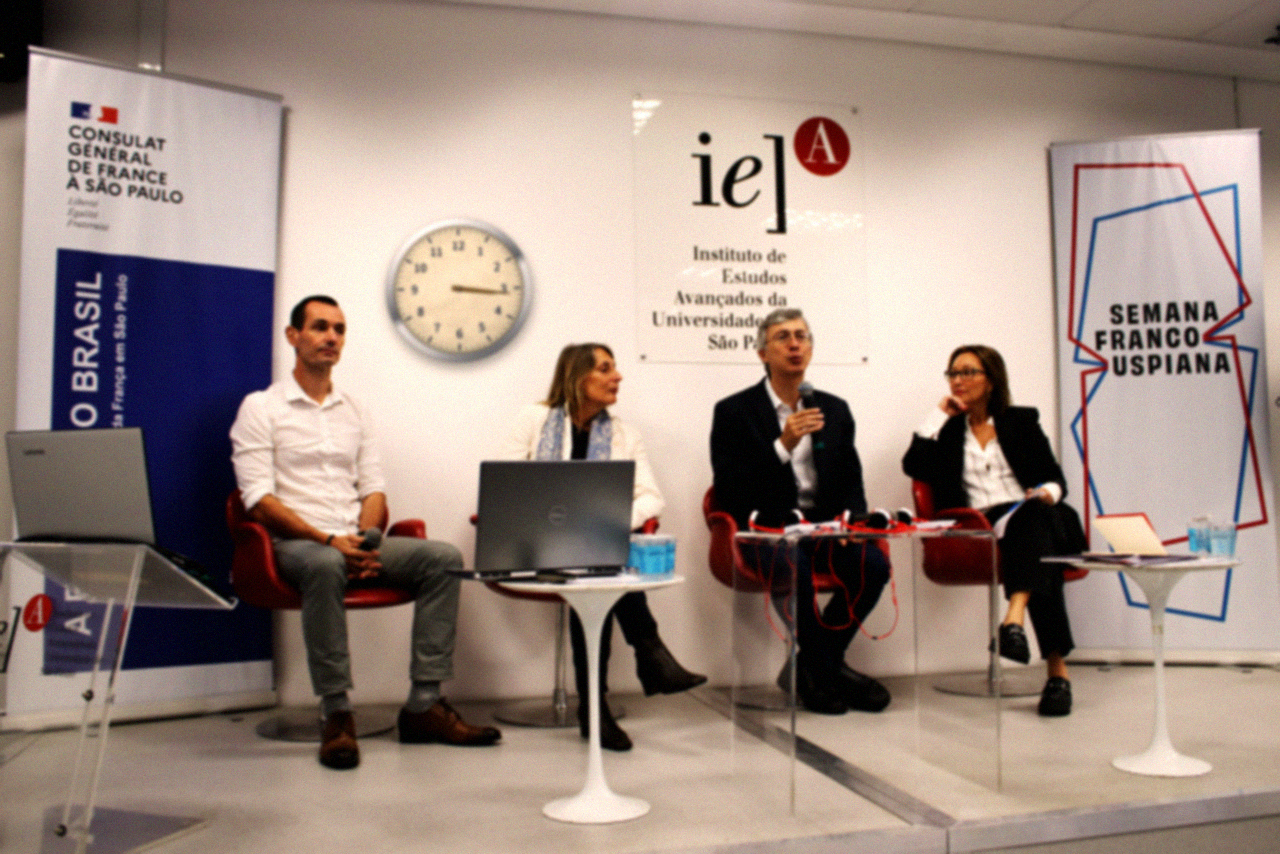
3.16
